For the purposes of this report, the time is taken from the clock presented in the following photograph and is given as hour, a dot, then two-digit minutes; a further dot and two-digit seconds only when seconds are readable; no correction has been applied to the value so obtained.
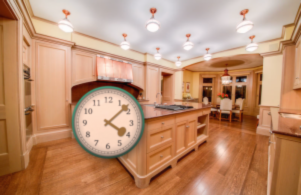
4.08
